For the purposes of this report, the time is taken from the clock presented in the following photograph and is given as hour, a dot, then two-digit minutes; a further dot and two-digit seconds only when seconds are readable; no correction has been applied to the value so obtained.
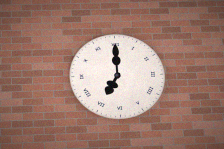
7.00
